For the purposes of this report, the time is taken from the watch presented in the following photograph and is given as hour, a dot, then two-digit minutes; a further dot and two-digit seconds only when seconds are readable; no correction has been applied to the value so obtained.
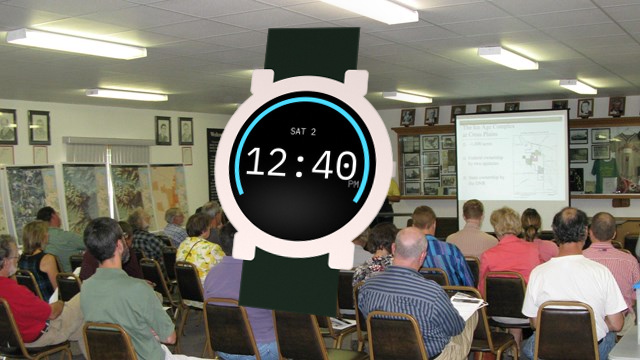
12.40
